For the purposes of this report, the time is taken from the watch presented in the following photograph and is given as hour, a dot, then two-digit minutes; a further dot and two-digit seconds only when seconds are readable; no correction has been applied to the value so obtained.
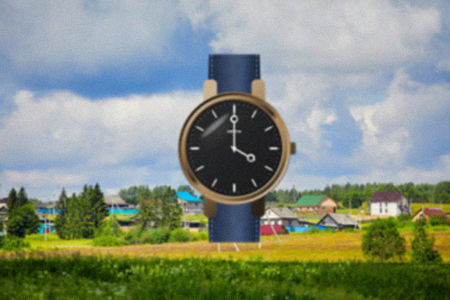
4.00
